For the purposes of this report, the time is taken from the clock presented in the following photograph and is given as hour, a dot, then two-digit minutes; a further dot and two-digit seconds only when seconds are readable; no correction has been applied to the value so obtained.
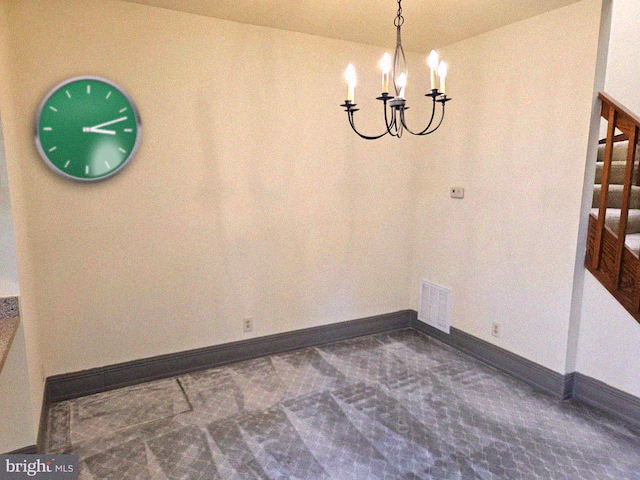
3.12
